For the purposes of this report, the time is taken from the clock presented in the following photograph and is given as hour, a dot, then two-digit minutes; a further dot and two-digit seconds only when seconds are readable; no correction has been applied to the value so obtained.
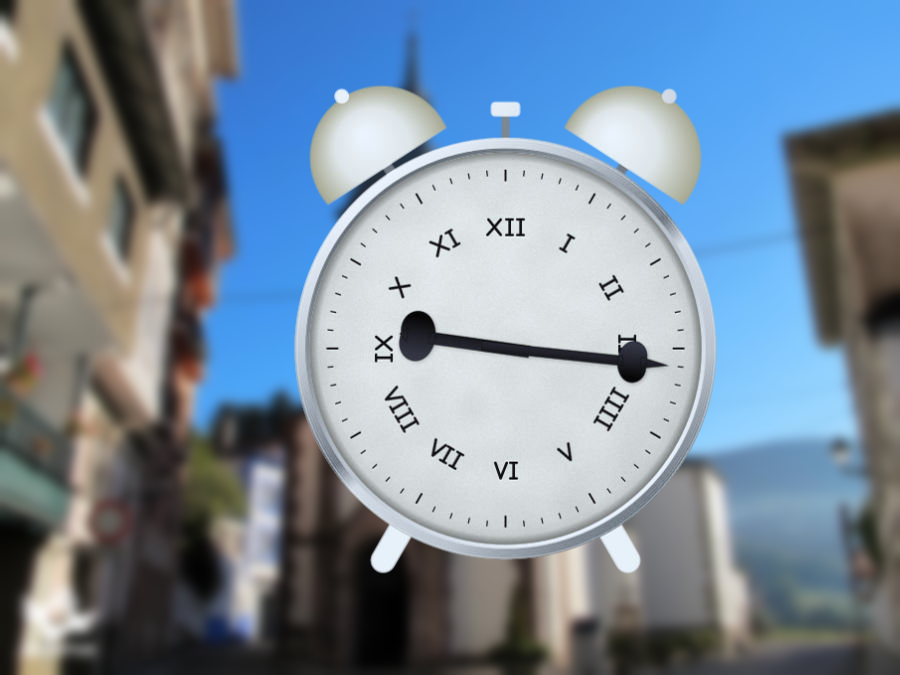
9.16
